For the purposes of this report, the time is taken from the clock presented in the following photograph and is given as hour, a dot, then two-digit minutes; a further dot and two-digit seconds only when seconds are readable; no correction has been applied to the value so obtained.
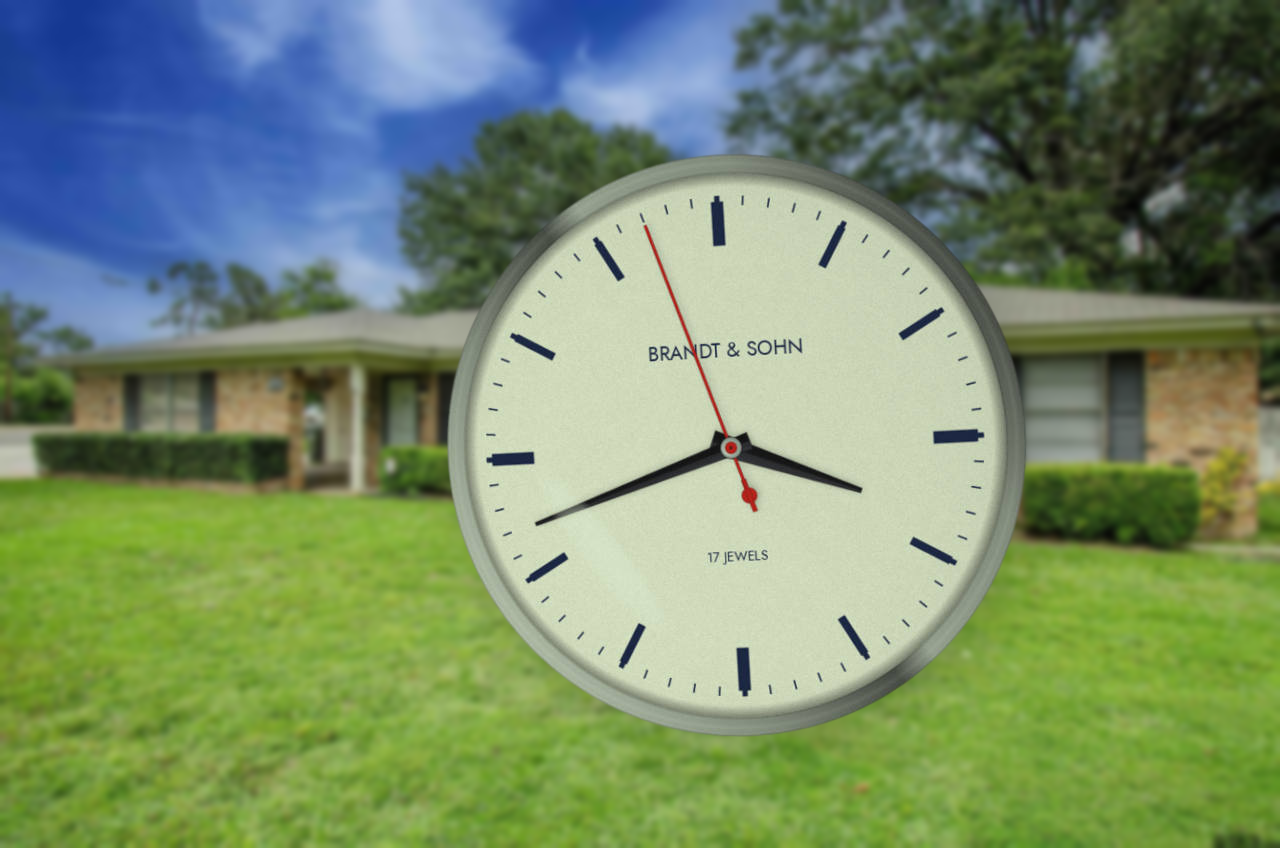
3.41.57
